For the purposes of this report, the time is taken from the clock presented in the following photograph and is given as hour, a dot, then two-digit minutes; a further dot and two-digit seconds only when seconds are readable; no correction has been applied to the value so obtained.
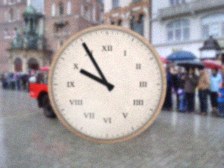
9.55
